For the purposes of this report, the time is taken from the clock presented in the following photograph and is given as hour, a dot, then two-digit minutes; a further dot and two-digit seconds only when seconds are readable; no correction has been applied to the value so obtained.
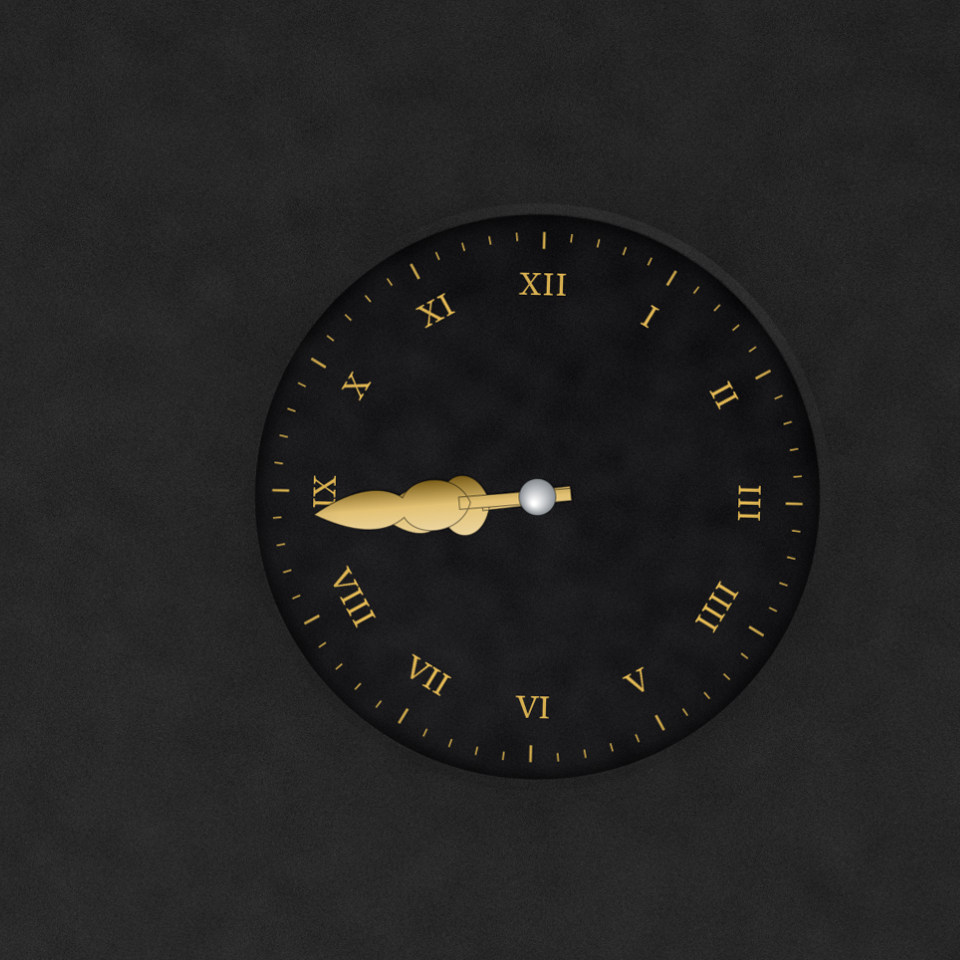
8.44
